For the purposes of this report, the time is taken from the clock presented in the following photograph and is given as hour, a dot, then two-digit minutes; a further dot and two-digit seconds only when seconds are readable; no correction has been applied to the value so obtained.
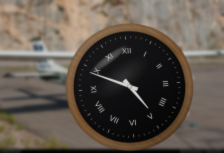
4.49
